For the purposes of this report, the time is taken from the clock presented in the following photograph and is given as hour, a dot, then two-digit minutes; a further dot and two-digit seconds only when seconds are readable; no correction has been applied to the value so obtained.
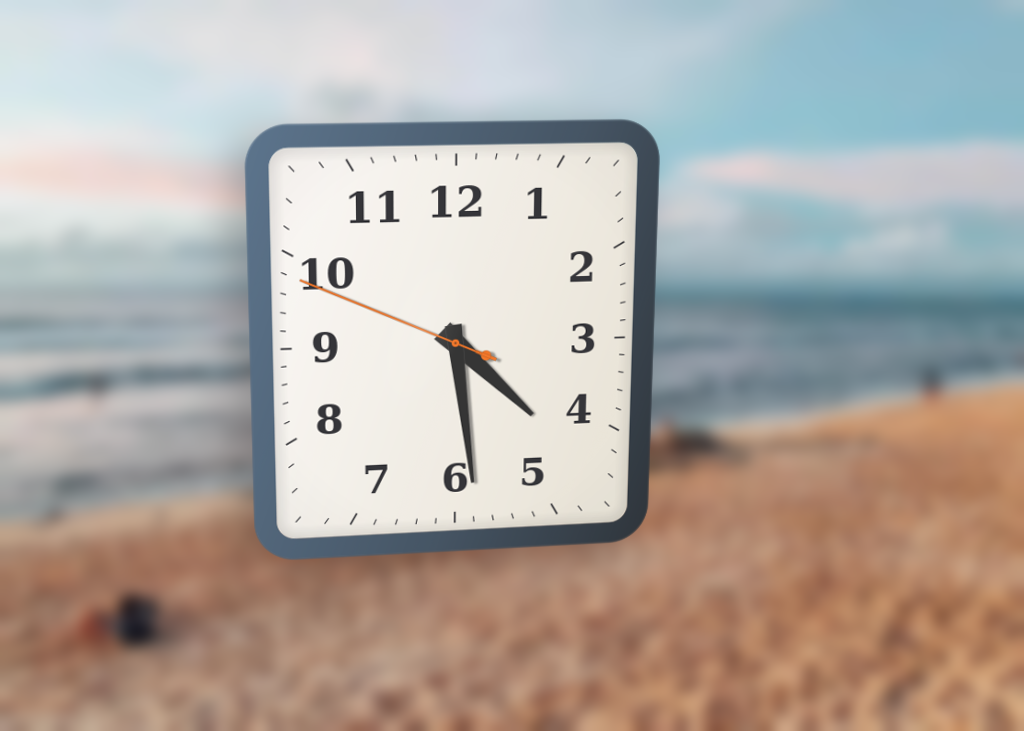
4.28.49
